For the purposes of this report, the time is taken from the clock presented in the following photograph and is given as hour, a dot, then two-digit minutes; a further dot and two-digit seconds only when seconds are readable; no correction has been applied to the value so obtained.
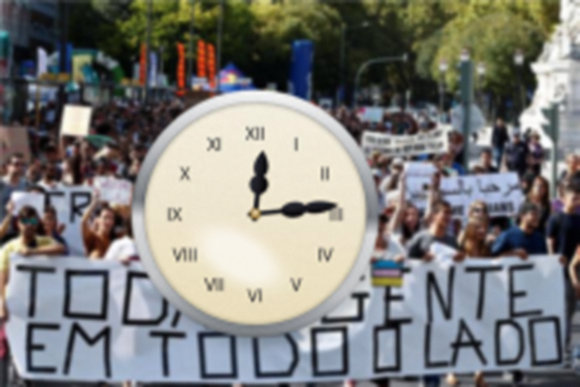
12.14
